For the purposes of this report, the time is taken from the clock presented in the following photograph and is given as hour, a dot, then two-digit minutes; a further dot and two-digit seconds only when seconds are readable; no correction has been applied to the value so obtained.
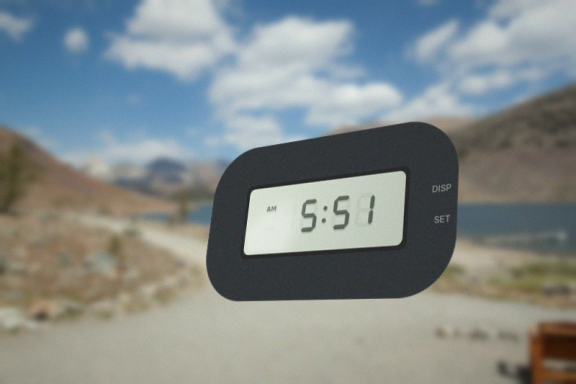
5.51
